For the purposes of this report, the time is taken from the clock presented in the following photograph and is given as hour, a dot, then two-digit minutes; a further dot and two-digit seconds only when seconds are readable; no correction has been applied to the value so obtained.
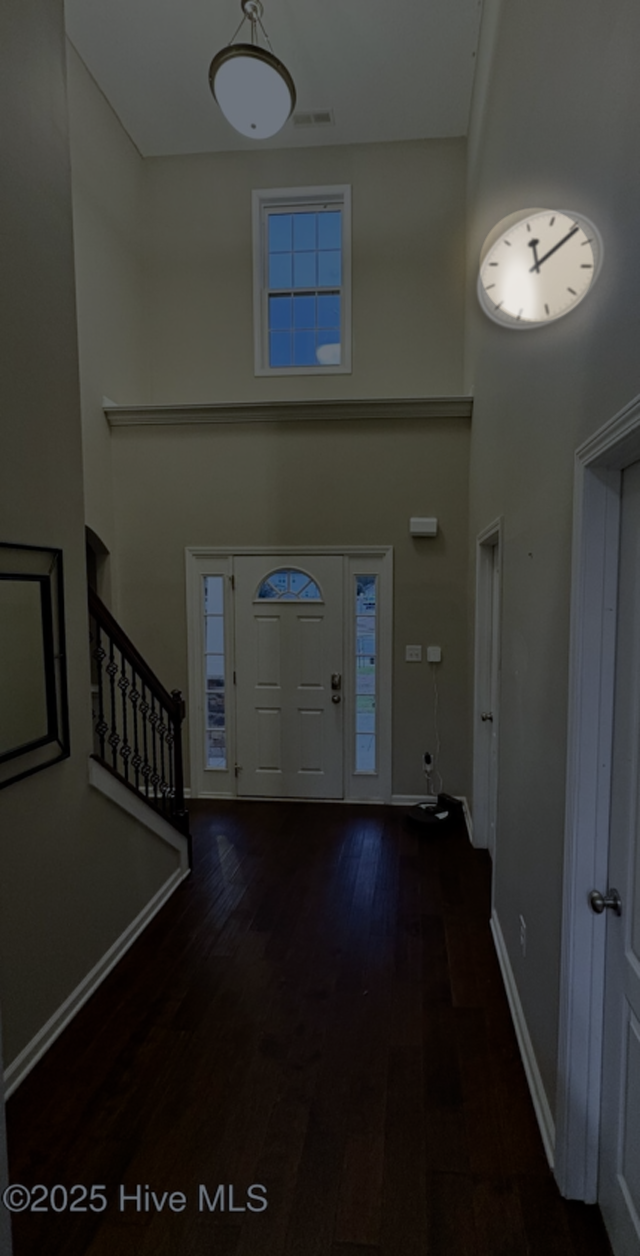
11.06
